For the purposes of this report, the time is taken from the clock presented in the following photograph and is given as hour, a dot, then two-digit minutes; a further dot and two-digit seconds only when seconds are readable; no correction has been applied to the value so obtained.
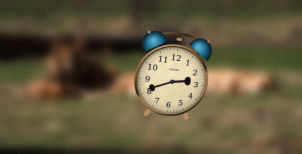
2.41
